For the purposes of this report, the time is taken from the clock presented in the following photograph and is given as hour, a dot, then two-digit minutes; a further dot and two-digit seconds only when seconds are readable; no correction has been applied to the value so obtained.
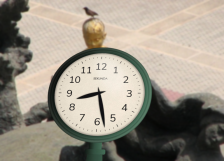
8.28
